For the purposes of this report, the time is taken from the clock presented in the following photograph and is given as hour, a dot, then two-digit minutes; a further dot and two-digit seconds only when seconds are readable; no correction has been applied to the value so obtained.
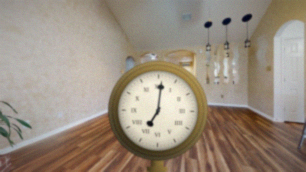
7.01
